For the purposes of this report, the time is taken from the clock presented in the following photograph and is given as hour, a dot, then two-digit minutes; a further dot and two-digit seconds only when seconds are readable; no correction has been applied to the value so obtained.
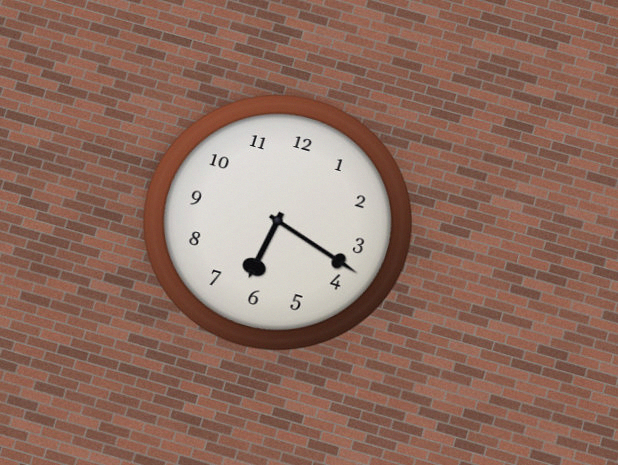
6.18
